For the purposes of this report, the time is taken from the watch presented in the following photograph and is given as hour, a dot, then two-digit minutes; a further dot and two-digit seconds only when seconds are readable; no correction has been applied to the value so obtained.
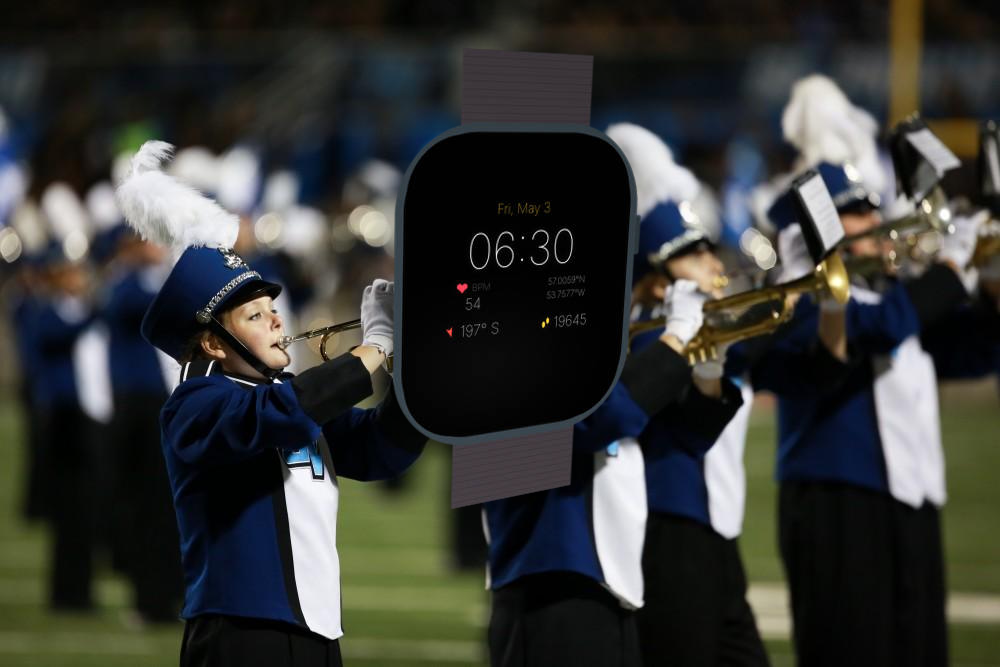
6.30
